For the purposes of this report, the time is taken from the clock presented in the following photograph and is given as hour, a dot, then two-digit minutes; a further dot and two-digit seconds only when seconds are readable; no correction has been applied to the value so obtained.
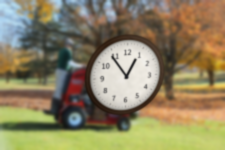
12.54
